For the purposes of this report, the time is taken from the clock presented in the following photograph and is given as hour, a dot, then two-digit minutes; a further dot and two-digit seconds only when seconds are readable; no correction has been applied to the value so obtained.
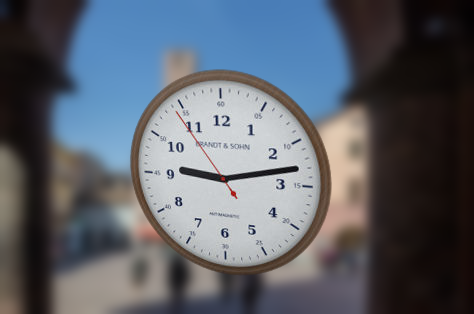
9.12.54
